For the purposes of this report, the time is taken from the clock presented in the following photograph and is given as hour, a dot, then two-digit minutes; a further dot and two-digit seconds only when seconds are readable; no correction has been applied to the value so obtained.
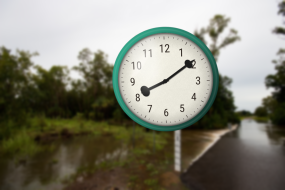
8.09
